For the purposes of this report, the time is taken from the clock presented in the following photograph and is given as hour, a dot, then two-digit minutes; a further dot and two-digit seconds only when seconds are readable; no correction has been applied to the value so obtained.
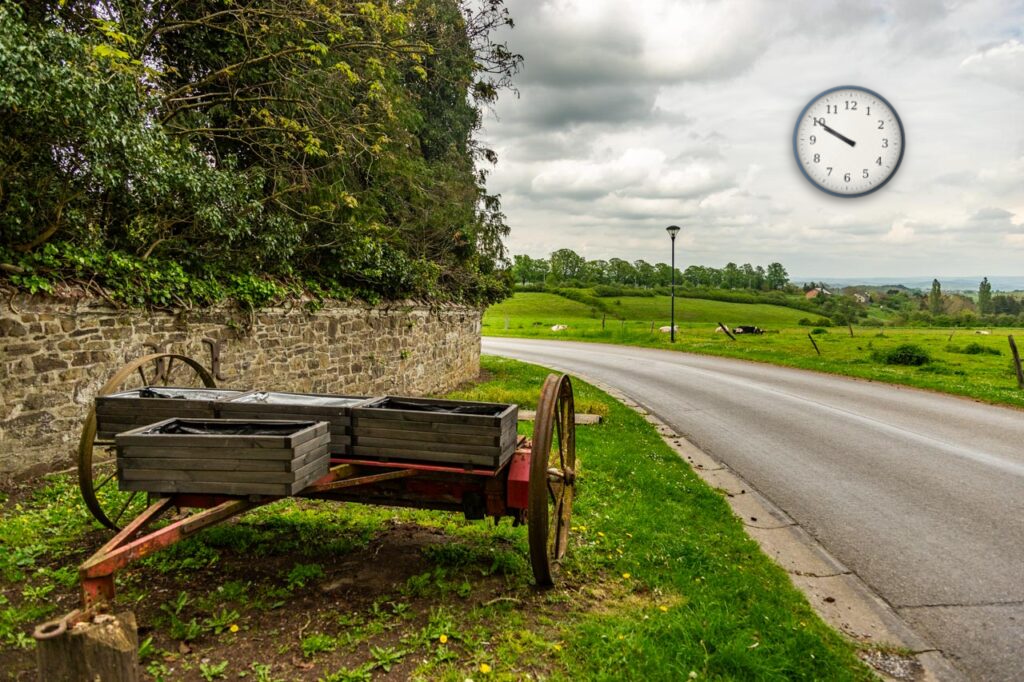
9.50
